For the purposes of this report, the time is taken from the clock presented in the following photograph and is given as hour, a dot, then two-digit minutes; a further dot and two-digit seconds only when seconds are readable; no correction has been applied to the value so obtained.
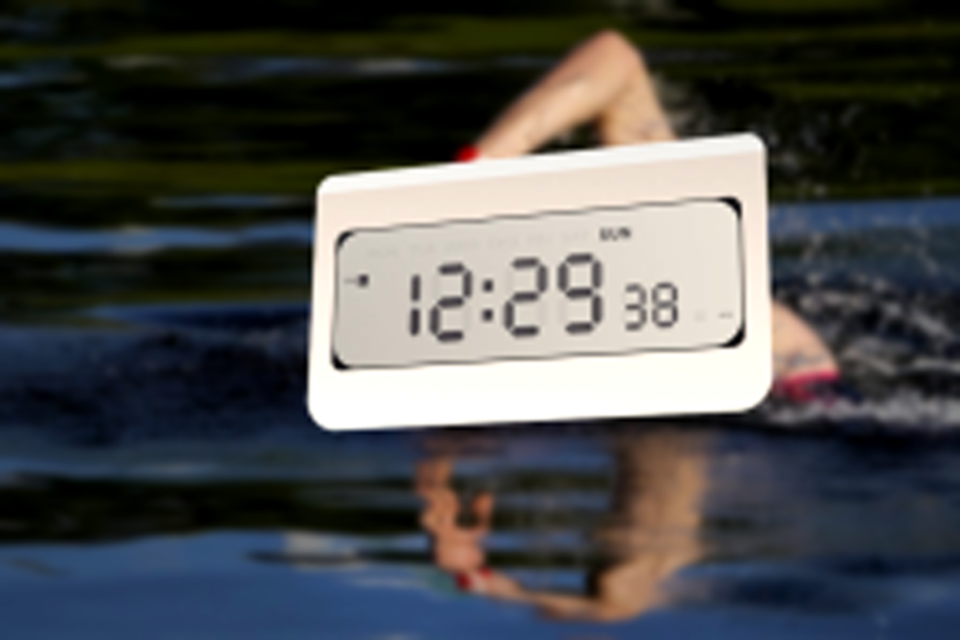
12.29.38
